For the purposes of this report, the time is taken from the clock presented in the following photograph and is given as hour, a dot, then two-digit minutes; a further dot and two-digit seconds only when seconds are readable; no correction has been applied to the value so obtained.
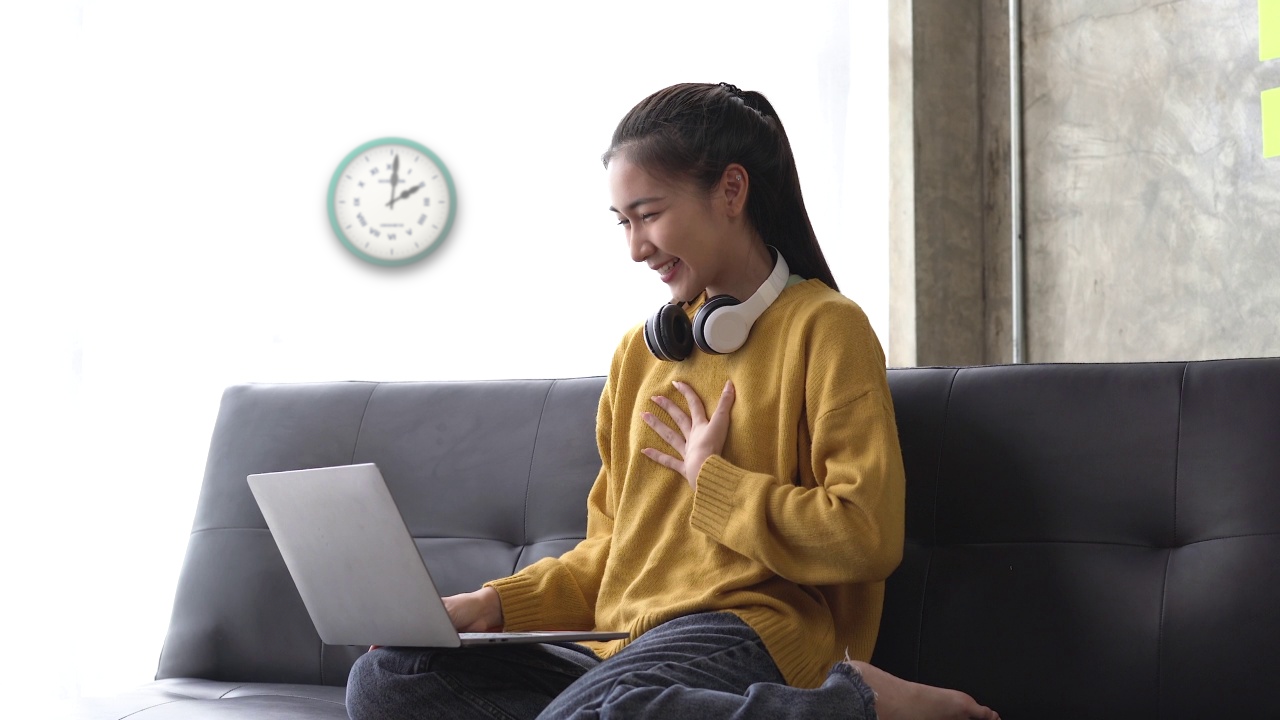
2.01
